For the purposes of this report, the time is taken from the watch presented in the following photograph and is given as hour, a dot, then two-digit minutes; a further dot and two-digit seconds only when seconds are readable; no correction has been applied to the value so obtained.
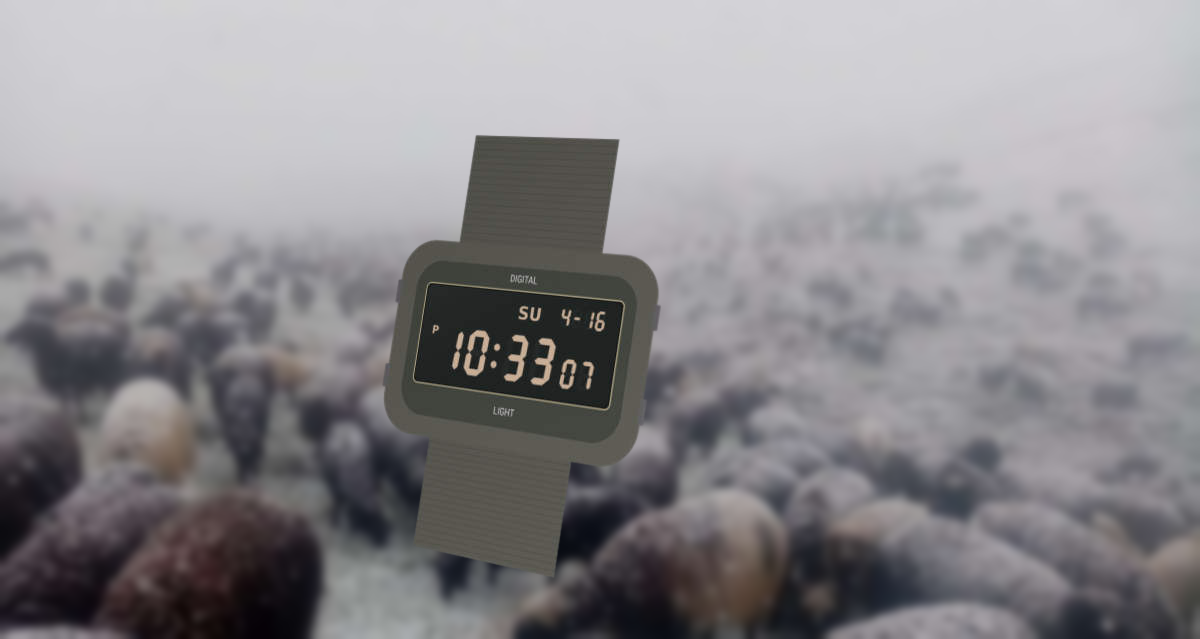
10.33.07
